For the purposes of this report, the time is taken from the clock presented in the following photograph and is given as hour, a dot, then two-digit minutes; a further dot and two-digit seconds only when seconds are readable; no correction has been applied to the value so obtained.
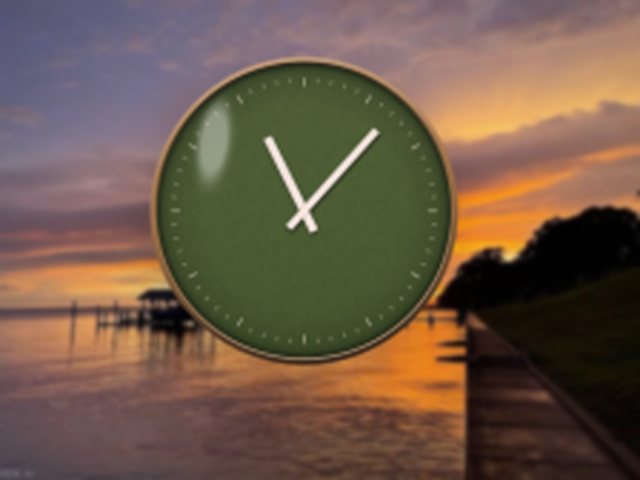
11.07
